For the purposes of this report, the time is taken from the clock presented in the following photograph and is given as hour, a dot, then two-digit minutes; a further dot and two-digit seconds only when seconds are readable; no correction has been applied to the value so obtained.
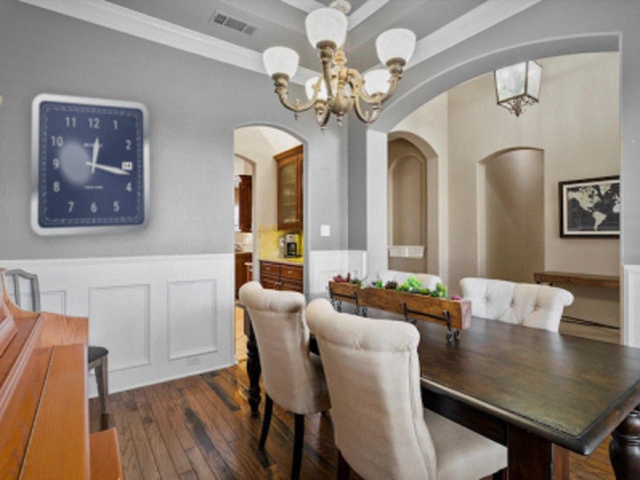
12.17
